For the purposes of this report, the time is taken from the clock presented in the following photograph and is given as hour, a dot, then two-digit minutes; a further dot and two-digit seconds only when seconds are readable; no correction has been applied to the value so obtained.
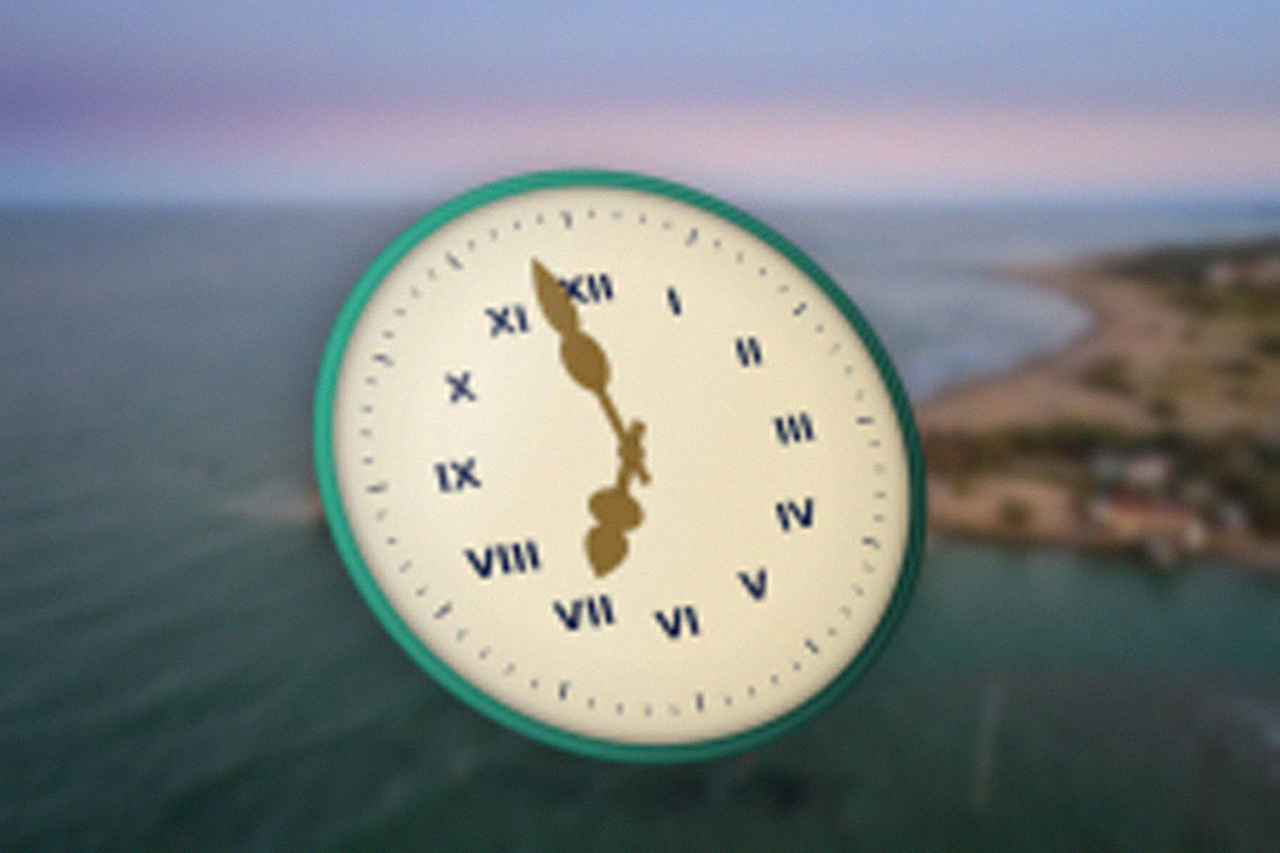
6.58
